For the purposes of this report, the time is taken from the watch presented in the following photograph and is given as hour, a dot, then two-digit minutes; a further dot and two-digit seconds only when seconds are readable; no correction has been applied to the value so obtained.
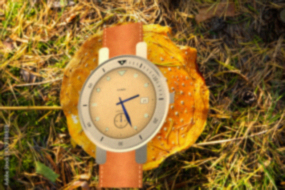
2.26
